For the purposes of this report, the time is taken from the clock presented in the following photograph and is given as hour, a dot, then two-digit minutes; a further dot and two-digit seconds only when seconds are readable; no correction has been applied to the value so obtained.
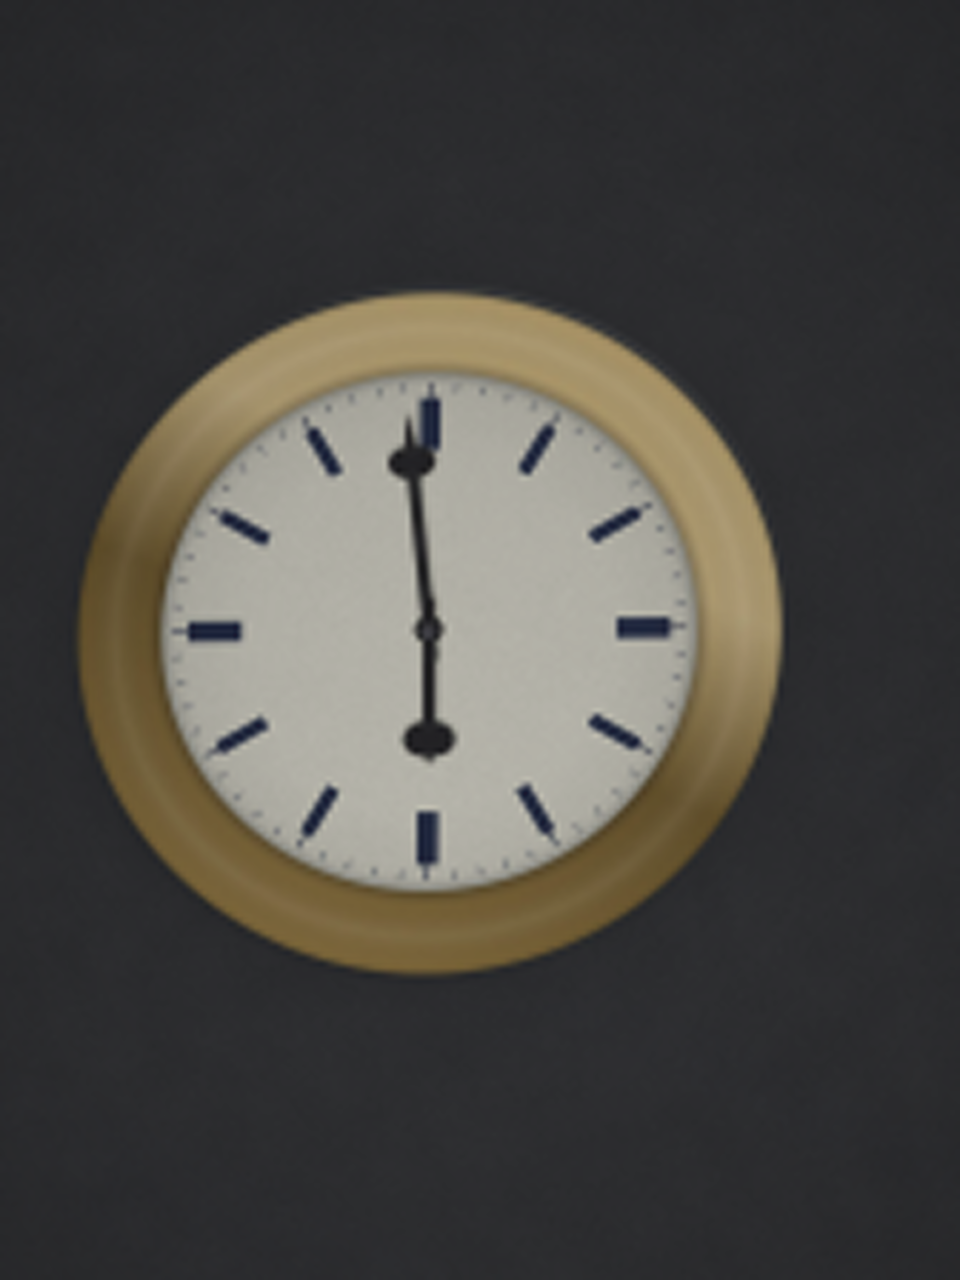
5.59
